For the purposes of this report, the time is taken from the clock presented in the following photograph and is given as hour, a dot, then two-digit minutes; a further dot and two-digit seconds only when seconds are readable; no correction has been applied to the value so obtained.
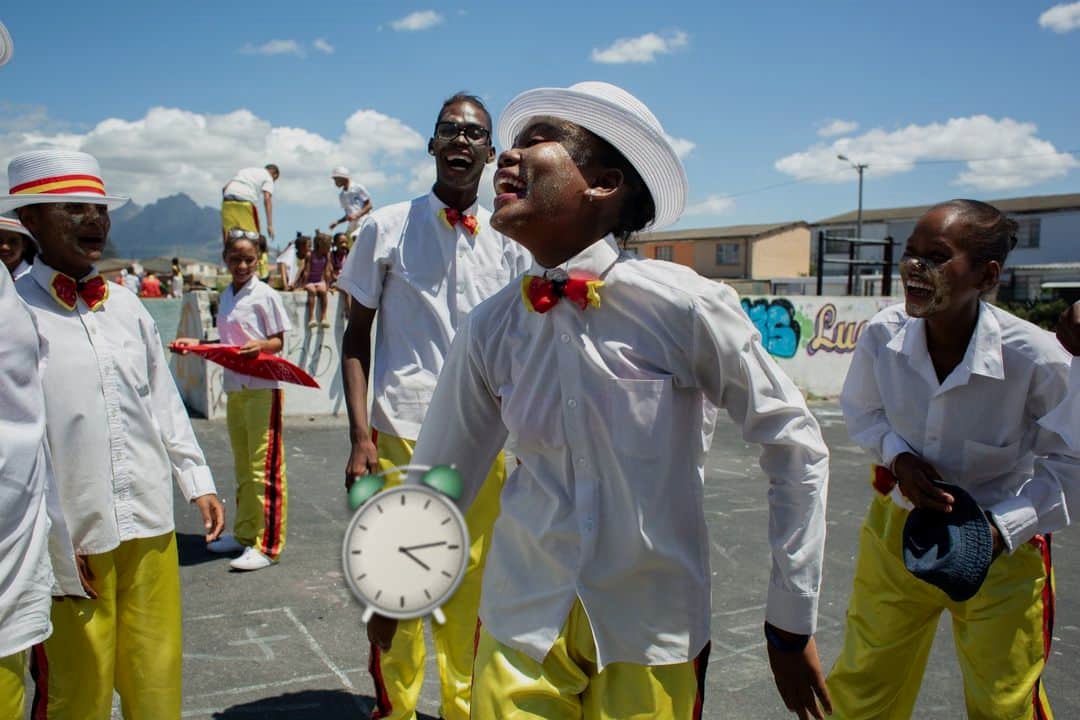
4.14
